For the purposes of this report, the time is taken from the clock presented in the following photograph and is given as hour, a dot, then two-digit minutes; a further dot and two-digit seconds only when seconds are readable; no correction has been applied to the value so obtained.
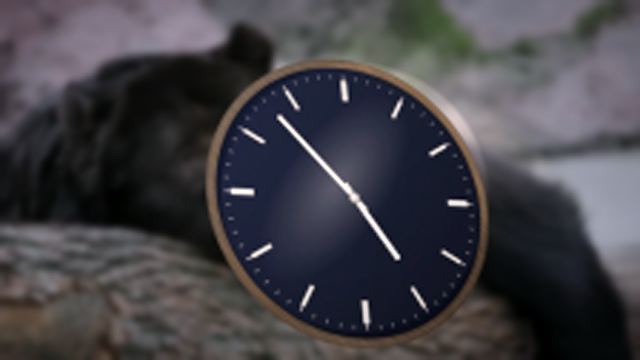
4.53
